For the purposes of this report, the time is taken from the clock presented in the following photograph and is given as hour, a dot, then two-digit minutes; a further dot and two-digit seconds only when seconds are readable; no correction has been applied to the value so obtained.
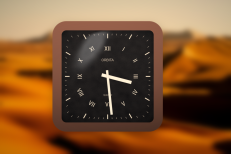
3.29
